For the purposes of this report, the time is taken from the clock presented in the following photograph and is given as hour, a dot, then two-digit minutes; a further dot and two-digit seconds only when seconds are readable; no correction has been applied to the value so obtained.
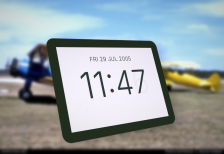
11.47
